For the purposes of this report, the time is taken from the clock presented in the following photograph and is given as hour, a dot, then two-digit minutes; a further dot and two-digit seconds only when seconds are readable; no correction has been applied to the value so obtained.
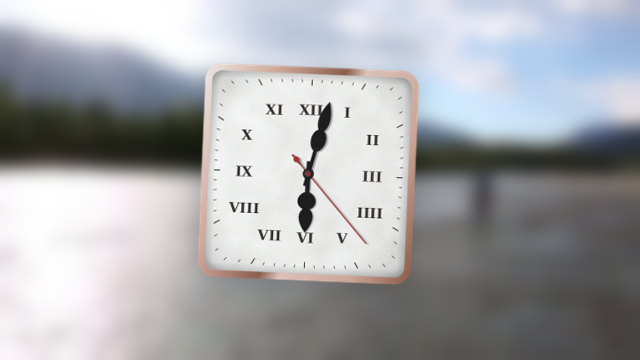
6.02.23
